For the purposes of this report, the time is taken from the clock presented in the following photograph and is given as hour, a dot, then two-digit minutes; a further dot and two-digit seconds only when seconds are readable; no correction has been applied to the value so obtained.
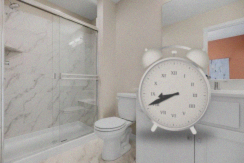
8.41
